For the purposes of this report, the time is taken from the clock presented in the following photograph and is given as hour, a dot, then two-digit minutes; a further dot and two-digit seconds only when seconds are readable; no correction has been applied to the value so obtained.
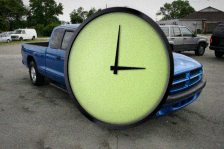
3.01
